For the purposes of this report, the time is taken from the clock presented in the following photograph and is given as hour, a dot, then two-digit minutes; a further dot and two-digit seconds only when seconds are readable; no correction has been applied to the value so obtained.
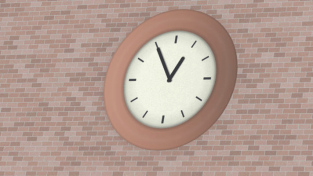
12.55
